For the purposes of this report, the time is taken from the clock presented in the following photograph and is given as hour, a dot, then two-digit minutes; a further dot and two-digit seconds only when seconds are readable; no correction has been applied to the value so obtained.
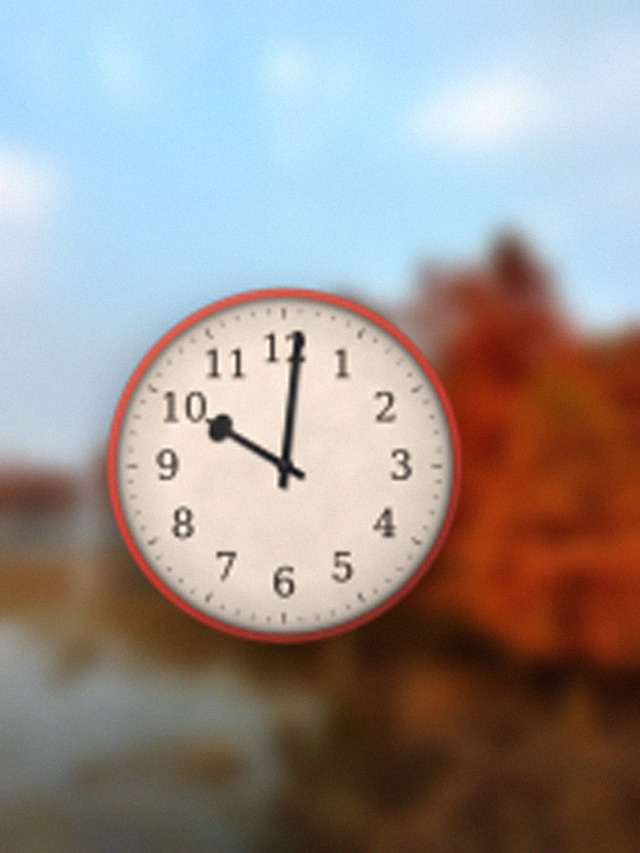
10.01
